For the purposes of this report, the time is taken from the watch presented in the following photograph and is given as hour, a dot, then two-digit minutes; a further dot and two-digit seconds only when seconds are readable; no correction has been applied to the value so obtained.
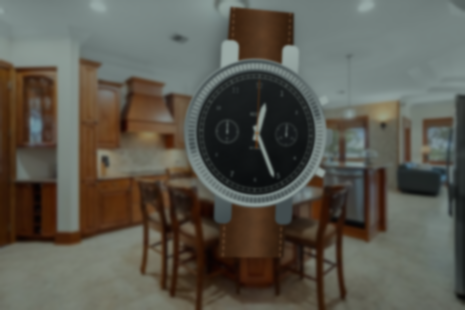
12.26
